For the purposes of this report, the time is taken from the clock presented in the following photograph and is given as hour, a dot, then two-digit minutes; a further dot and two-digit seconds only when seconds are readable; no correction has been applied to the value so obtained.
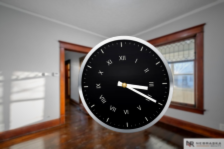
3.20
